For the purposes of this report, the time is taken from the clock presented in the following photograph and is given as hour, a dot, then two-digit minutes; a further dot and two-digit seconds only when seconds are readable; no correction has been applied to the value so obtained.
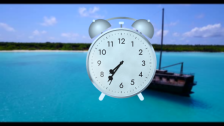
7.36
